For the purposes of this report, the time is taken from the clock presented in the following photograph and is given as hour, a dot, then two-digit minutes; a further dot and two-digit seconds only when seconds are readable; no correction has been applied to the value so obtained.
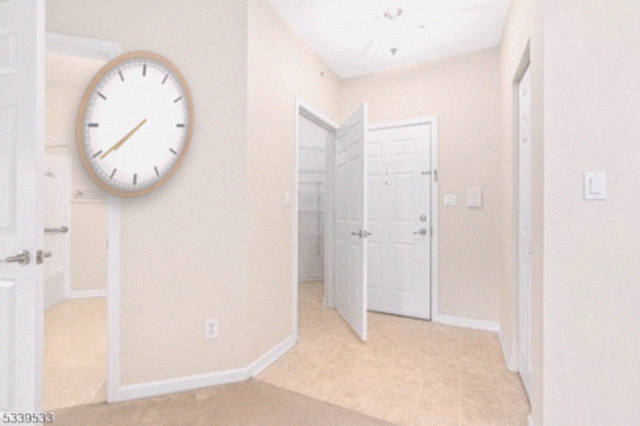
7.39
